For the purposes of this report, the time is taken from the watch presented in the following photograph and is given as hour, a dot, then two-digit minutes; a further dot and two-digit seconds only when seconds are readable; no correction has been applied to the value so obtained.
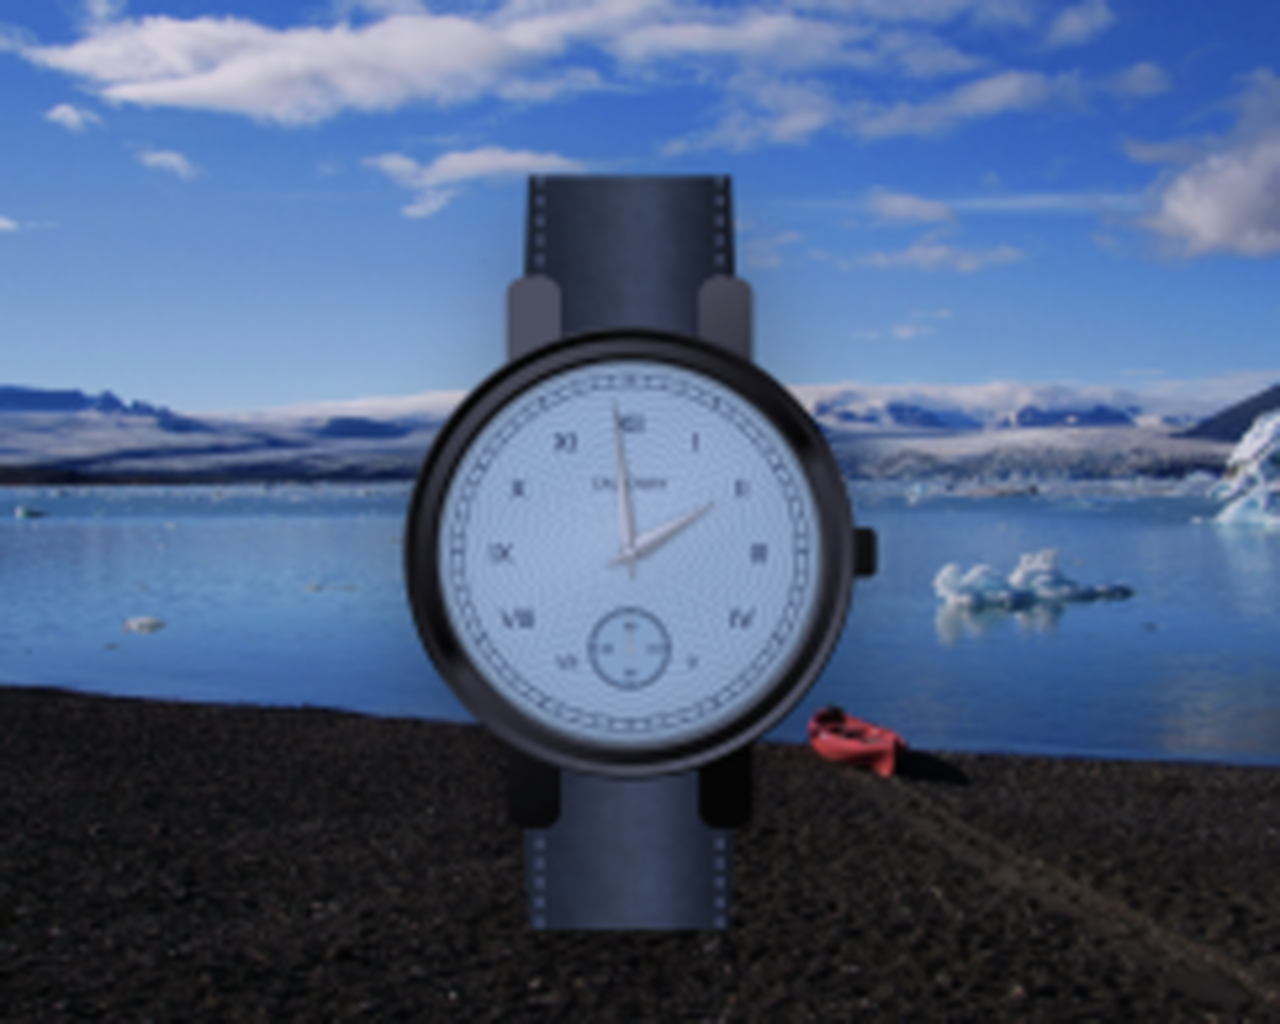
1.59
